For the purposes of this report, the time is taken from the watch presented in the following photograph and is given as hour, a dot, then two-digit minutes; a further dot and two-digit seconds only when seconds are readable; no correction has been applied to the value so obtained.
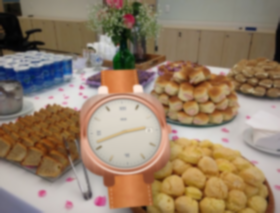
2.42
